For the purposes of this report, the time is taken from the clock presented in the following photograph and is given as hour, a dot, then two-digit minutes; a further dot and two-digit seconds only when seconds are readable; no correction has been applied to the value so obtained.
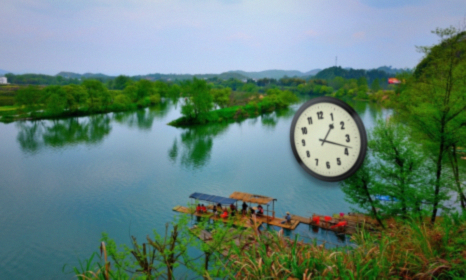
1.18
